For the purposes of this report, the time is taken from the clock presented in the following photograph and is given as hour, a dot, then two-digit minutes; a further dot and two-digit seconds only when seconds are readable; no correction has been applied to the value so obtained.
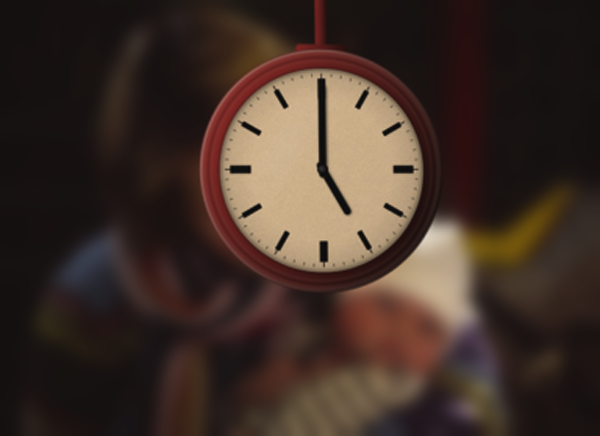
5.00
